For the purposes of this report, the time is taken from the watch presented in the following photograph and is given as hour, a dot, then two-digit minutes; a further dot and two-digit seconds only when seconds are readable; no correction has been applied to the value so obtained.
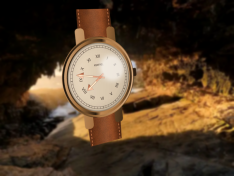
7.47
